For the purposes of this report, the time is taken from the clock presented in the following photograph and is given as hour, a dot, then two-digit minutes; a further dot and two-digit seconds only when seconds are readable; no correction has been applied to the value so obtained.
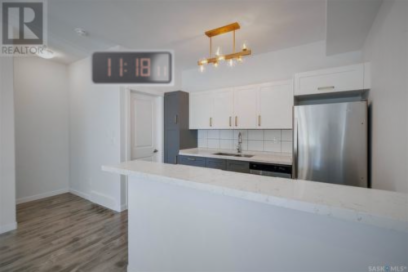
11.18
